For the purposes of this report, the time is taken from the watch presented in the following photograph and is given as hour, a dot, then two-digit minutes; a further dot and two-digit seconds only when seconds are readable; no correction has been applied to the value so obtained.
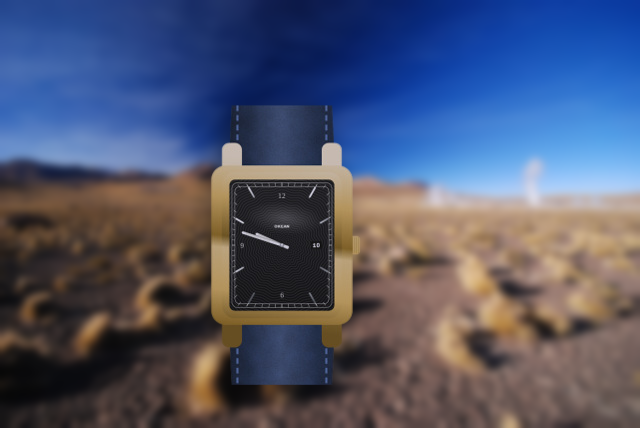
9.48
